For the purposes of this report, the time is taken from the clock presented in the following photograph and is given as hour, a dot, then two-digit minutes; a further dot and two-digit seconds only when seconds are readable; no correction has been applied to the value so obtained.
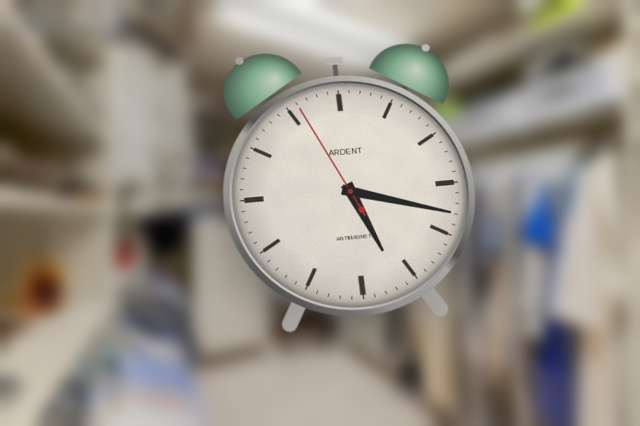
5.17.56
